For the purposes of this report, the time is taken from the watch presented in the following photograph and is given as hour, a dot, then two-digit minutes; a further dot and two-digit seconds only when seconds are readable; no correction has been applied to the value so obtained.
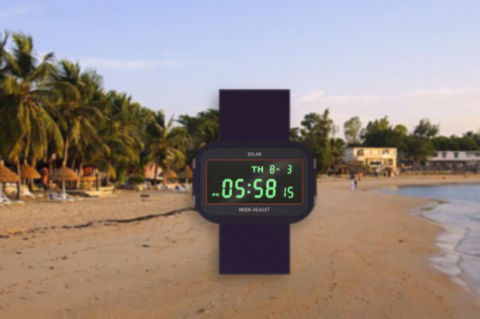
5.58.15
